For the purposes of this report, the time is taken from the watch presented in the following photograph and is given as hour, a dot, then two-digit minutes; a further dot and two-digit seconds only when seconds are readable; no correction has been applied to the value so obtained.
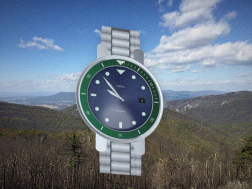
9.53
